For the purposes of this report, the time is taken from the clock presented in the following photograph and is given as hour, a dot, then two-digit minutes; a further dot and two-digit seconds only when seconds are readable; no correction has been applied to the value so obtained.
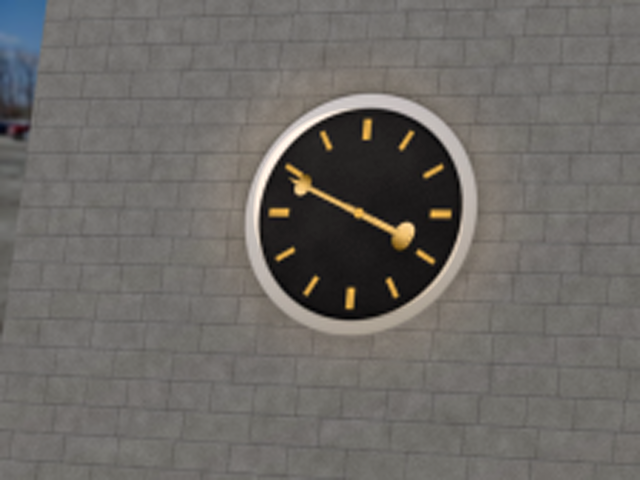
3.49
